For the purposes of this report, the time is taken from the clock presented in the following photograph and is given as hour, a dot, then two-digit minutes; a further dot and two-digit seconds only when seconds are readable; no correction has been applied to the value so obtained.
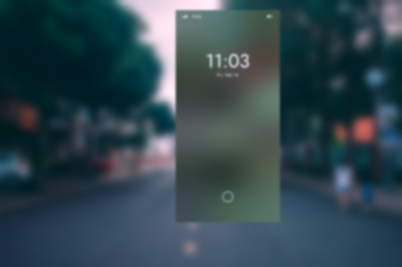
11.03
